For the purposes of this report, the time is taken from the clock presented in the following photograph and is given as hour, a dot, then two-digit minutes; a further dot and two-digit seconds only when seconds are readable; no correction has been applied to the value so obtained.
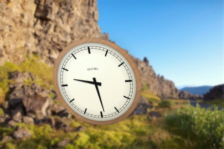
9.29
